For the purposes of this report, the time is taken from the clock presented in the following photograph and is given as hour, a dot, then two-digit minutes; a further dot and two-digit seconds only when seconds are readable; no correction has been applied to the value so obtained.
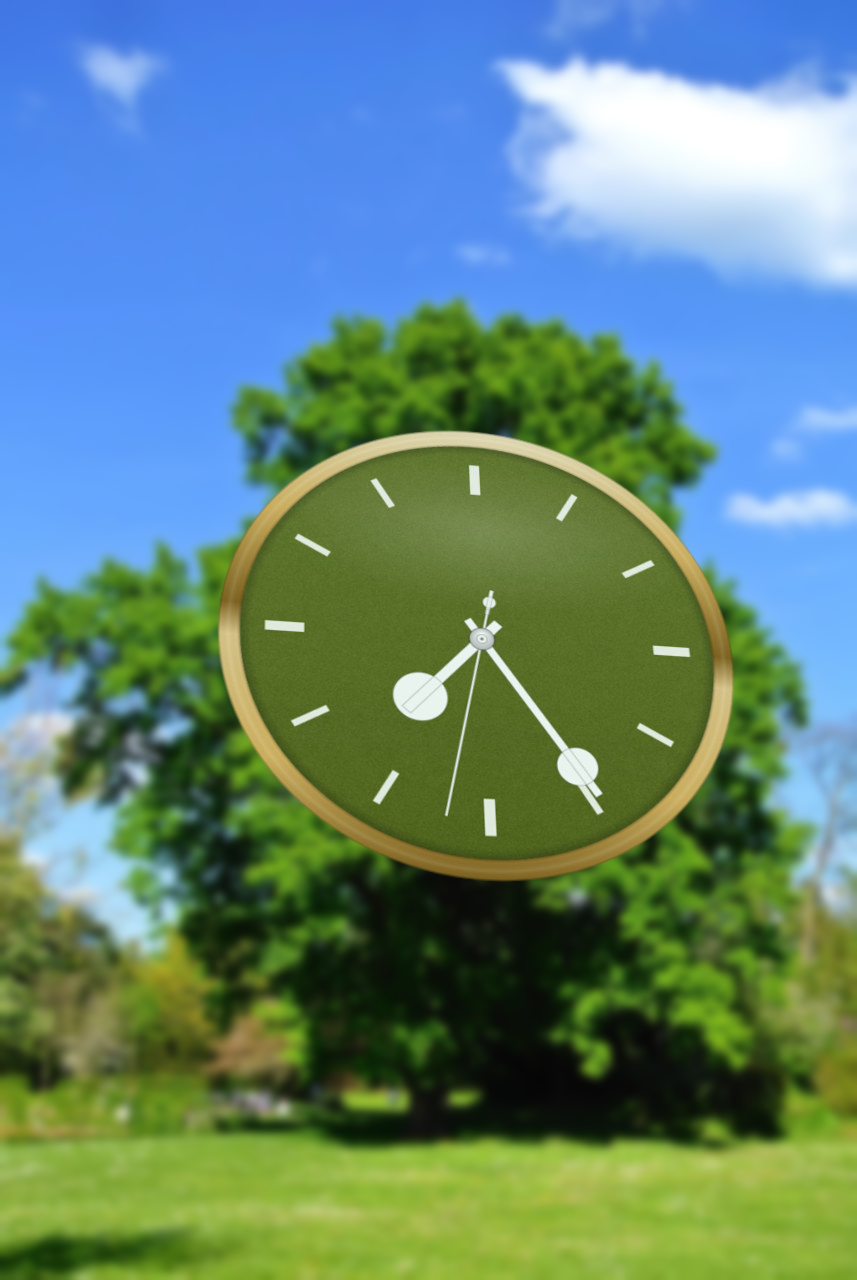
7.24.32
